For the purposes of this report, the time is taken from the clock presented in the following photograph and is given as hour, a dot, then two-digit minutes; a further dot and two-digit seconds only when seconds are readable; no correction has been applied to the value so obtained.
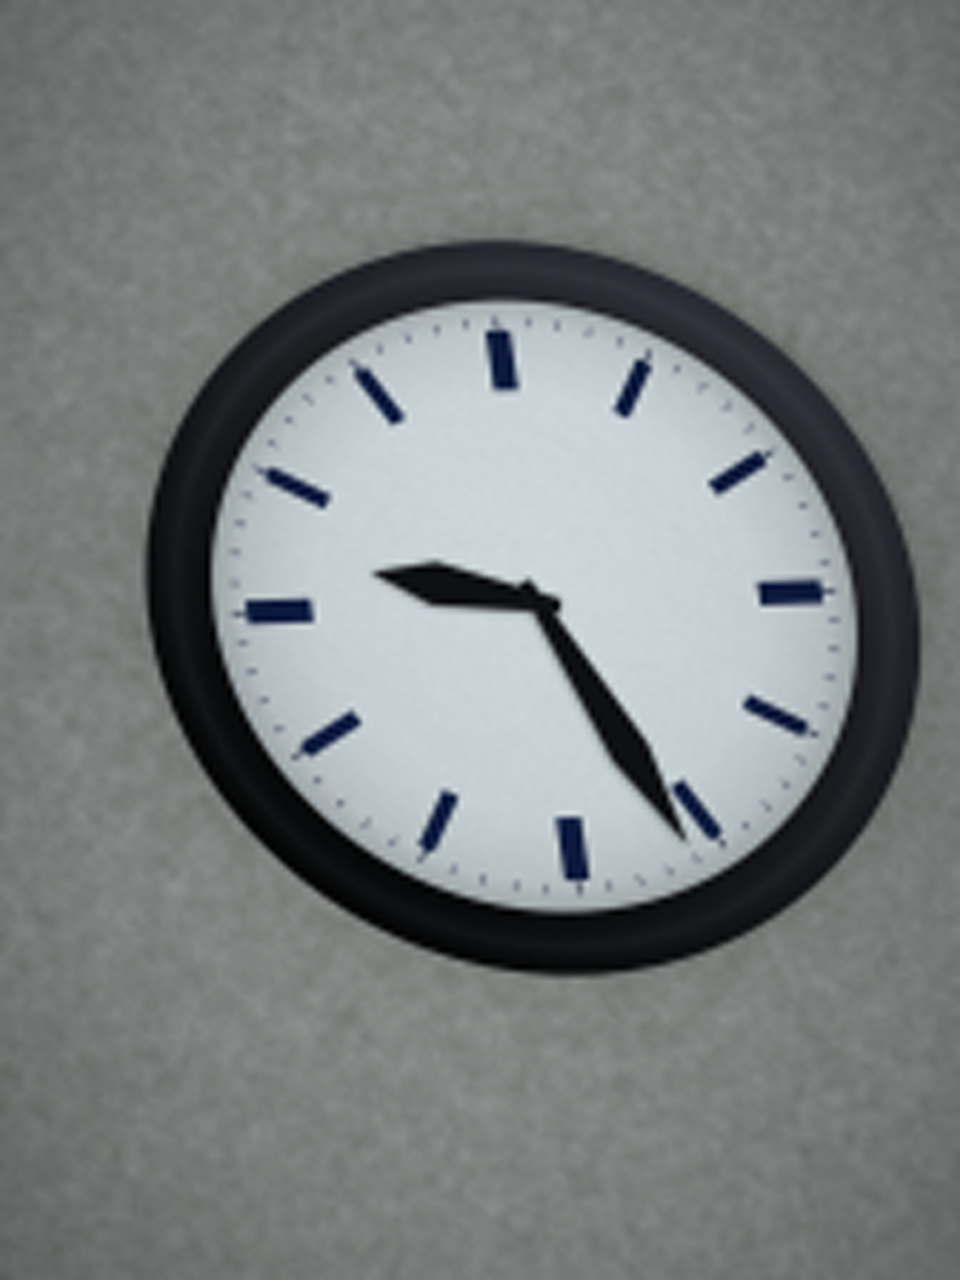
9.26
